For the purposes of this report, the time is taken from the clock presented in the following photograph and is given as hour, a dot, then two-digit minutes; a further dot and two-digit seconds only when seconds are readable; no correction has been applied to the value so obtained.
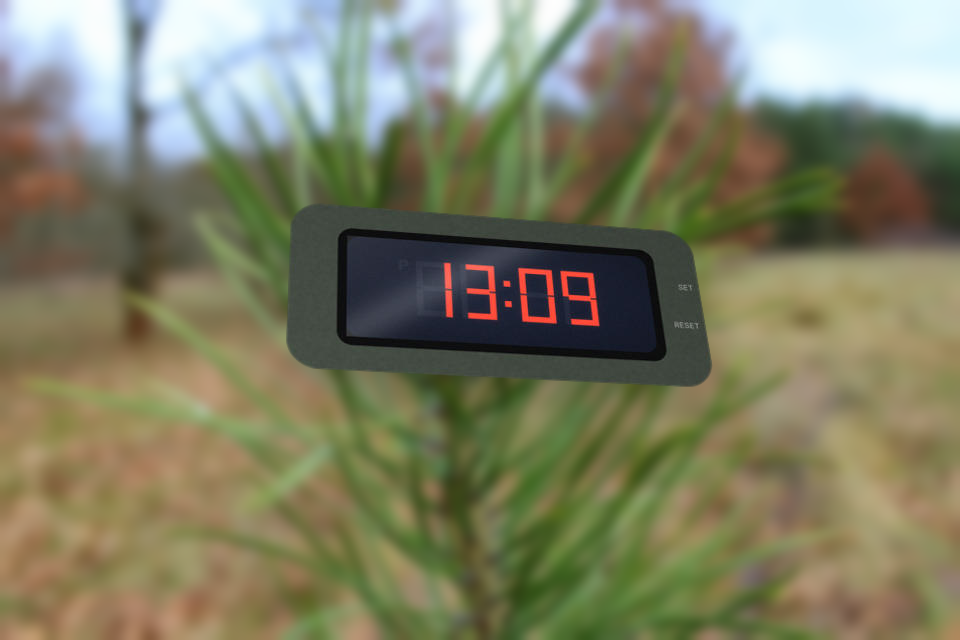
13.09
